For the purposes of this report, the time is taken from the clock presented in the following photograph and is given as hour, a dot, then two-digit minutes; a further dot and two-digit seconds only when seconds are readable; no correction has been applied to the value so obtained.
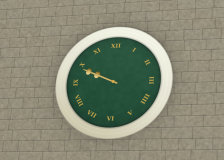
9.49
